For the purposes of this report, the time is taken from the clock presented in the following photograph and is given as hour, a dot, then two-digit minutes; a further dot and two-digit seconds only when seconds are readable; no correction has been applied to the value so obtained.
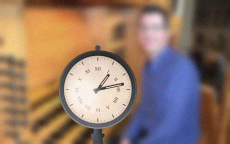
1.13
